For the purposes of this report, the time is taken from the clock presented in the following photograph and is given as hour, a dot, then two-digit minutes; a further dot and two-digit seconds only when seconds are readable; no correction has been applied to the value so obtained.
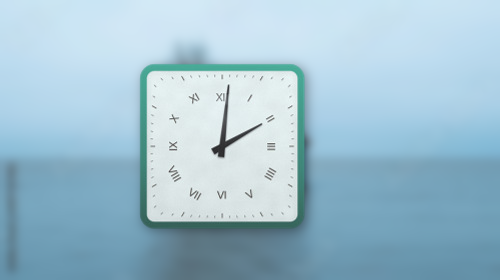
2.01
